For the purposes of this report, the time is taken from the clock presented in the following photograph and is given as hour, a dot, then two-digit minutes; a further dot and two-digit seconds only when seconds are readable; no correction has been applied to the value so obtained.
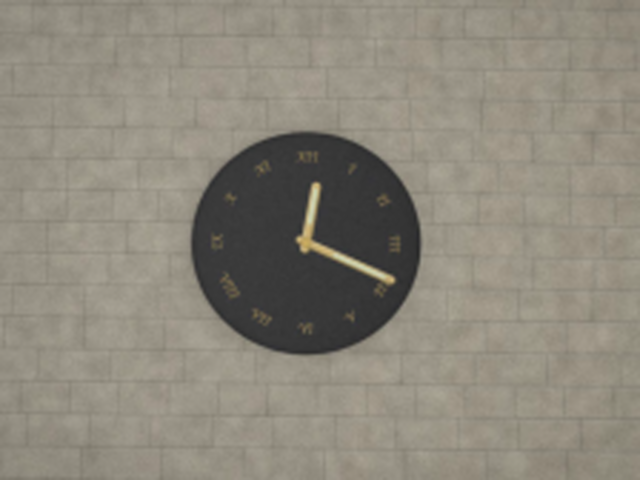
12.19
